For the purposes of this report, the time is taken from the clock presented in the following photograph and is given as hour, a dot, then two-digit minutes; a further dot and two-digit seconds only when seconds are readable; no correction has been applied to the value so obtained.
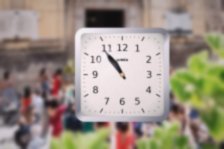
10.54
